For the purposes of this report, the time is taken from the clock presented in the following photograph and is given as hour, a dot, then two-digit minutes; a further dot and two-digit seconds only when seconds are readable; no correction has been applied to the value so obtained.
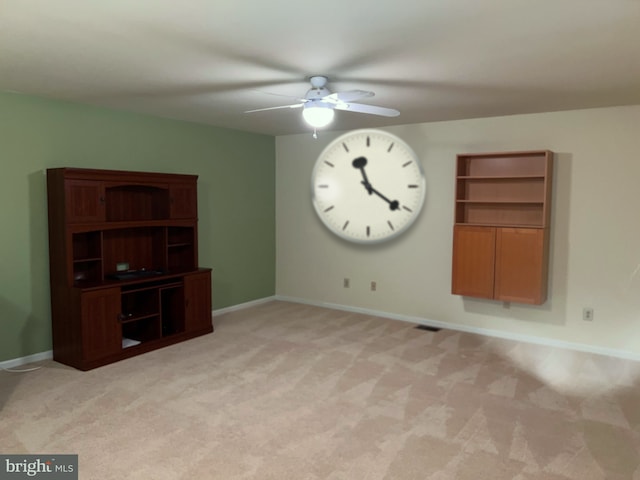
11.21
